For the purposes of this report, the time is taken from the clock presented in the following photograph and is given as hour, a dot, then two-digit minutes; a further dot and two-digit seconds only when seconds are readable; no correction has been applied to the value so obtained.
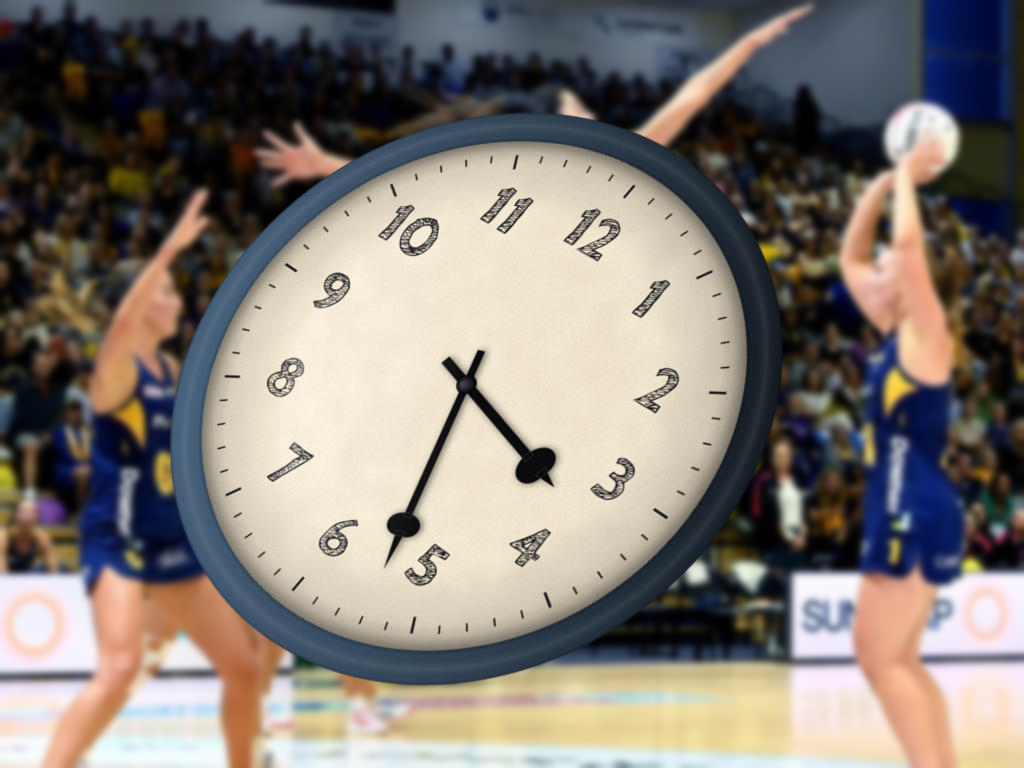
3.27
